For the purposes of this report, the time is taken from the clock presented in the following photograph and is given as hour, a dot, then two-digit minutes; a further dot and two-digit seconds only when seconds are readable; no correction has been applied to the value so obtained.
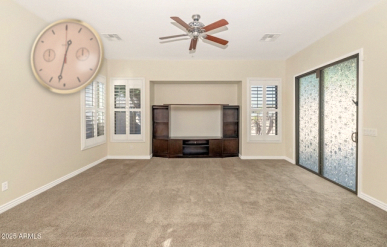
12.32
